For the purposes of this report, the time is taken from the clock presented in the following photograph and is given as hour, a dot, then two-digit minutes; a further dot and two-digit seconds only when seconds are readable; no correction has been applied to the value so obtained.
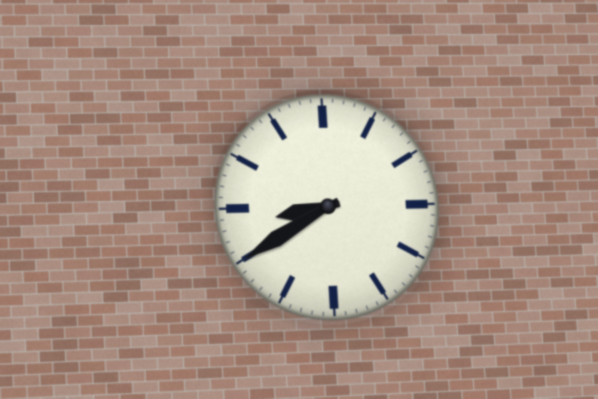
8.40
